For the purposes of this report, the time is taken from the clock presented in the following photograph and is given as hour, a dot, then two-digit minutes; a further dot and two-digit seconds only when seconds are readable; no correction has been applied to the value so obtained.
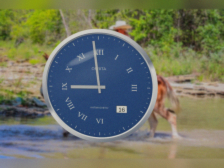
8.59
